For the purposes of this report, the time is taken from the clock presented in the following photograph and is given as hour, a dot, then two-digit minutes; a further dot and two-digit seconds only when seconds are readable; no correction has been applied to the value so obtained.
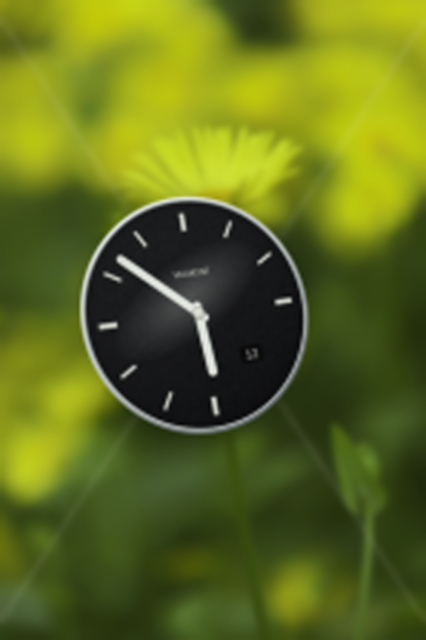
5.52
